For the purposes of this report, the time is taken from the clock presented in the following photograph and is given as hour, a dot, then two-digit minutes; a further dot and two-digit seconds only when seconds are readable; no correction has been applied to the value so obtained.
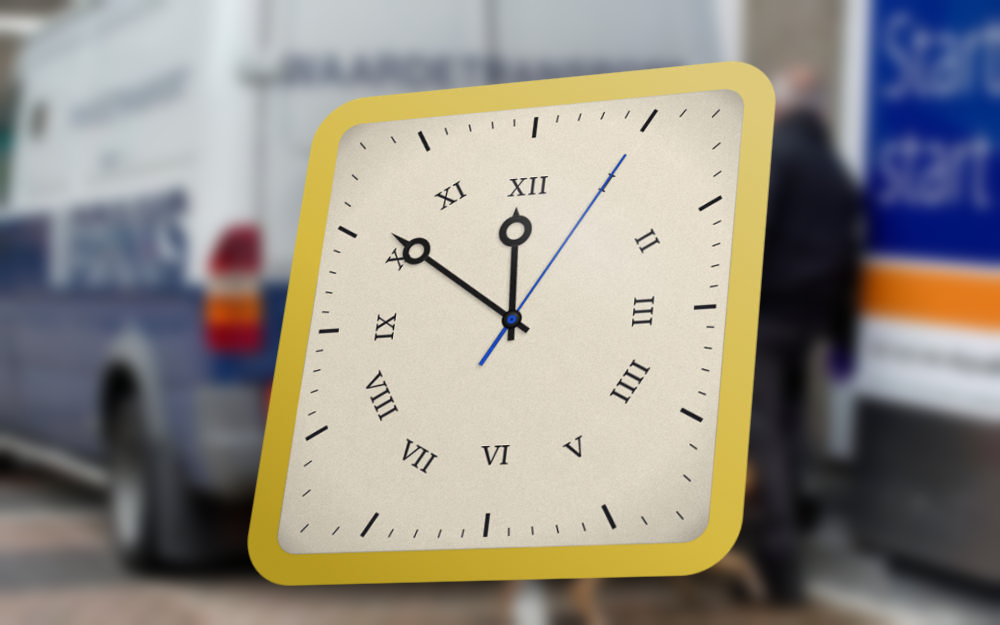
11.51.05
